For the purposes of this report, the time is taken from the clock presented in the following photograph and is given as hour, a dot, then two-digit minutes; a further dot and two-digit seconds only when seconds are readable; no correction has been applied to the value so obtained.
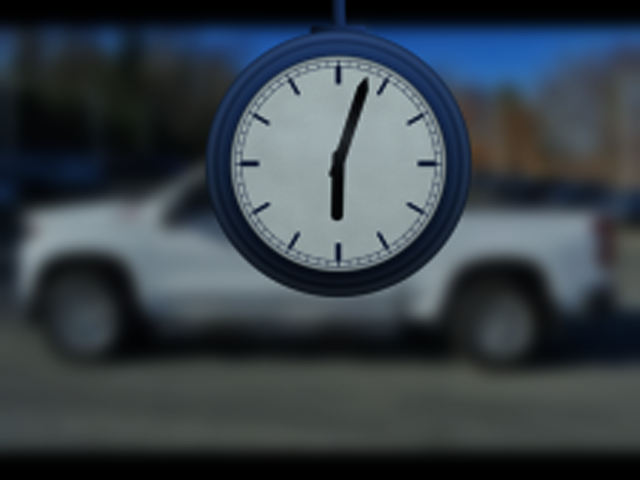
6.03
